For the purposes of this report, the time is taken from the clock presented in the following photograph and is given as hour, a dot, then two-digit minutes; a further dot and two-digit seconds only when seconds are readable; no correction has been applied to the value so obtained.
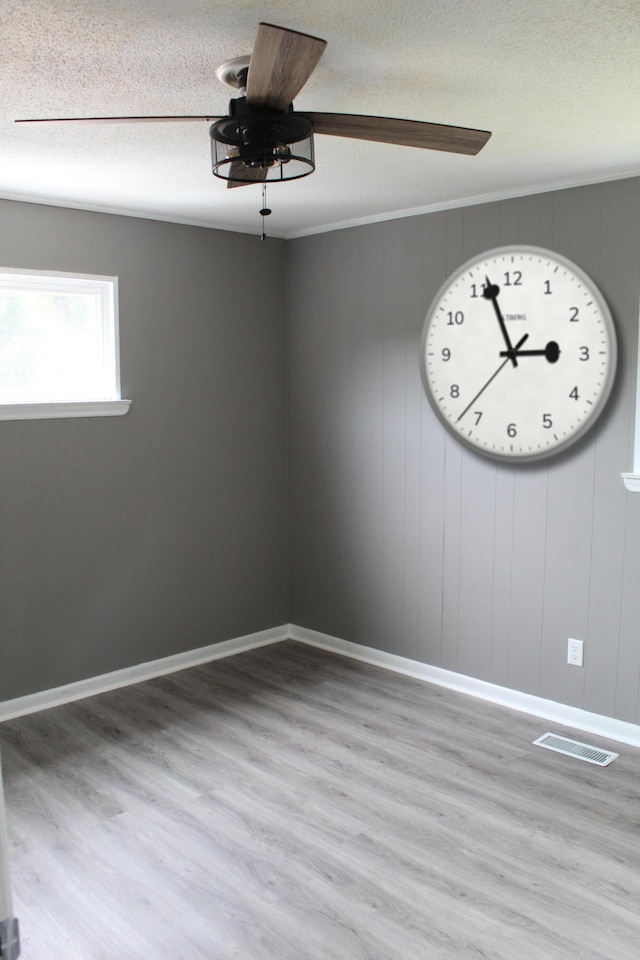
2.56.37
